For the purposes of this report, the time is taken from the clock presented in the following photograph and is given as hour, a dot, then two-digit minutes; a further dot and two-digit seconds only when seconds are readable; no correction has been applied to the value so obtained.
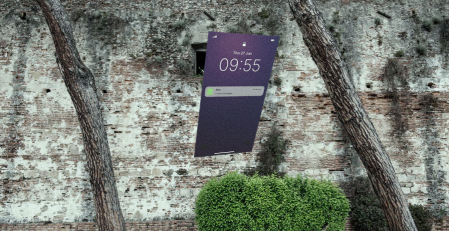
9.55
